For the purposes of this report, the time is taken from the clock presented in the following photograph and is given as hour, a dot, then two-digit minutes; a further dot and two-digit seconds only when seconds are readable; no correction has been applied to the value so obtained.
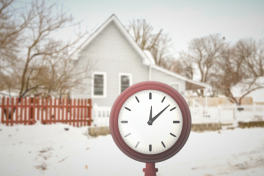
12.08
